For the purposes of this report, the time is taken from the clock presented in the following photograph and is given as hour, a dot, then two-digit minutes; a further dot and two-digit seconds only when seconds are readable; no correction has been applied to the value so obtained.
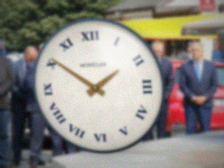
1.51
